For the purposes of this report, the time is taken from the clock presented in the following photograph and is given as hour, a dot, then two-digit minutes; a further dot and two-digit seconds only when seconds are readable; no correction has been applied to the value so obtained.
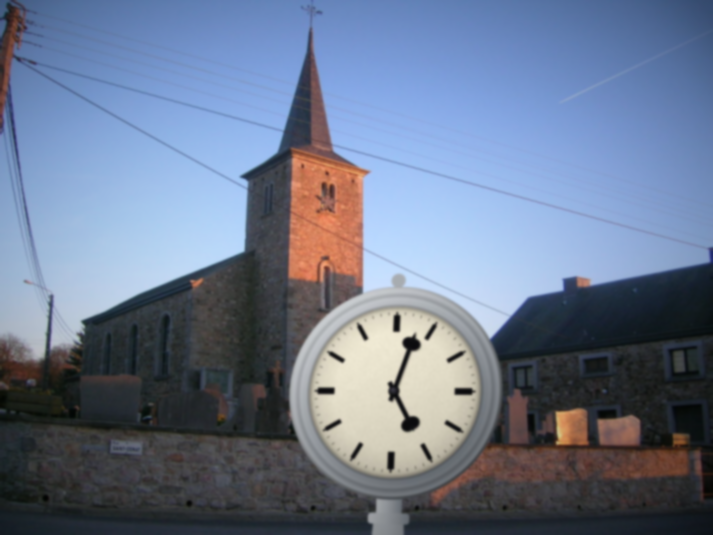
5.03
